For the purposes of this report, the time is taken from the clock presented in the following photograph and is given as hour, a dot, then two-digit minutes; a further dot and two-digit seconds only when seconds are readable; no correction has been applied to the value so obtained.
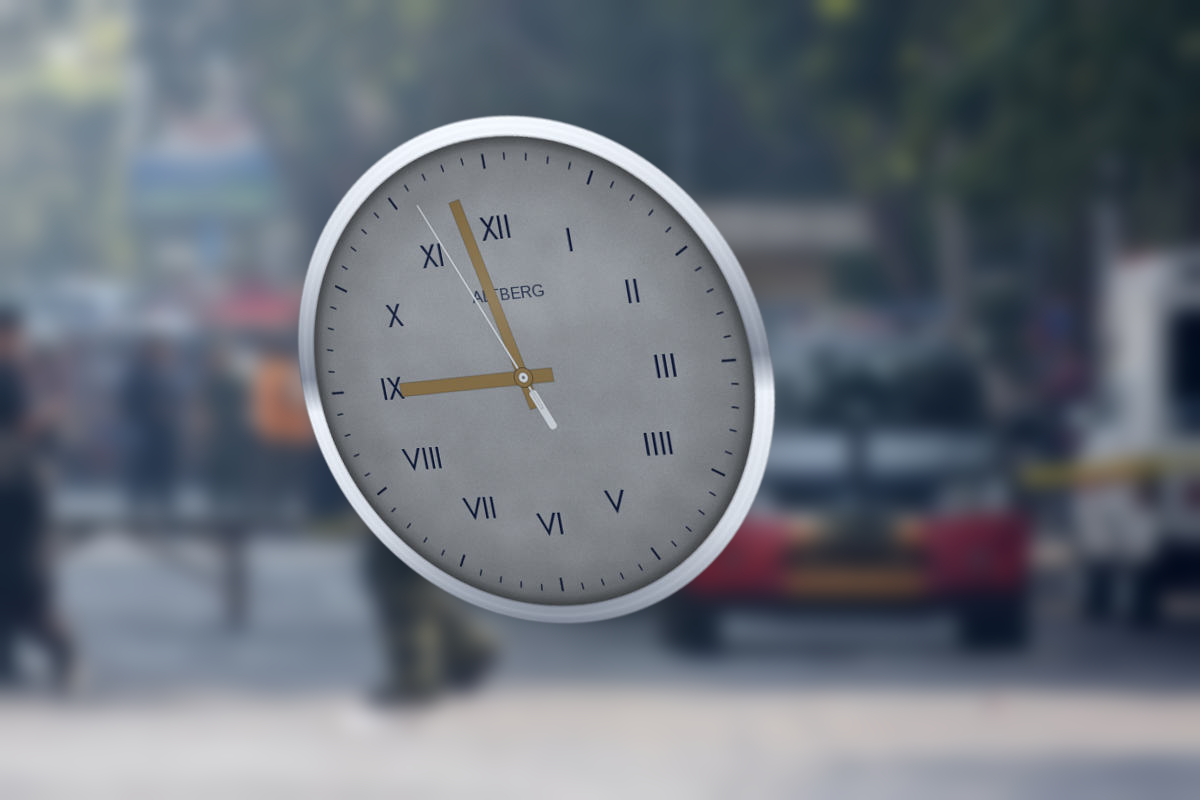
8.57.56
